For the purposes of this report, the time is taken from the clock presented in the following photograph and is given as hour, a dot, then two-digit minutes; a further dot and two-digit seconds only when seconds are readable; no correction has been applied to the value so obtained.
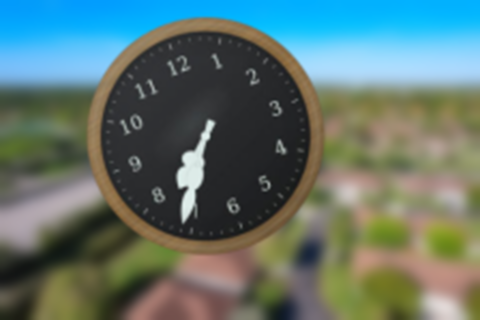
7.36
